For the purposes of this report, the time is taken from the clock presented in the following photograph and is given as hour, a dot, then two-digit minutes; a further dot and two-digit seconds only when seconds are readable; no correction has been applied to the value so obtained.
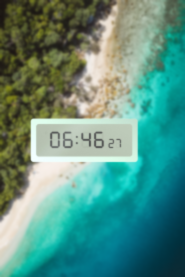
6.46.27
